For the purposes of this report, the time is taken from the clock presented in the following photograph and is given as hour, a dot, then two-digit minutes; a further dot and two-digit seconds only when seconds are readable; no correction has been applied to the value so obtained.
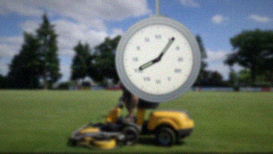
8.06
